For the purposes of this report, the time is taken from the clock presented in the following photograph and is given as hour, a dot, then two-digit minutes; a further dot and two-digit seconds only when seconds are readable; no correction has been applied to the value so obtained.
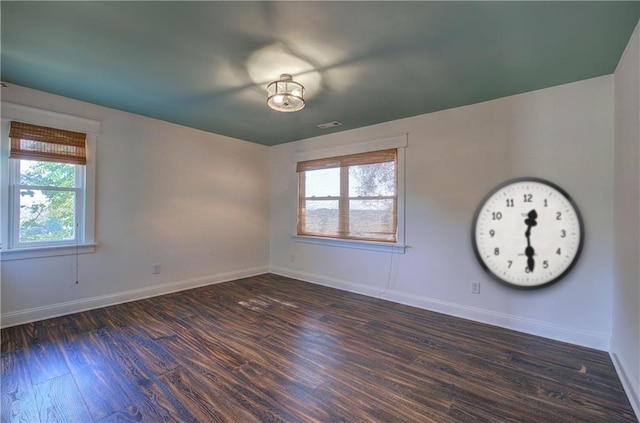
12.29
